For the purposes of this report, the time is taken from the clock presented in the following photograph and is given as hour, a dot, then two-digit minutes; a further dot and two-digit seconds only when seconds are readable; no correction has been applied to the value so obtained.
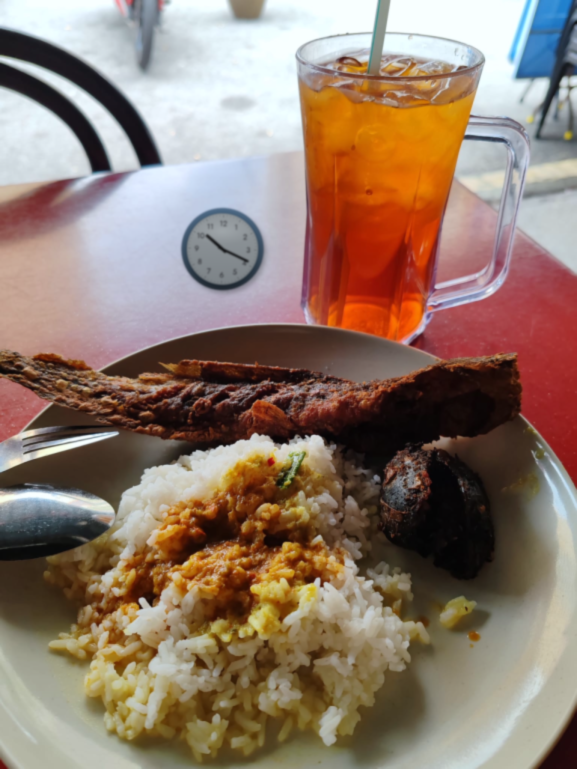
10.19
